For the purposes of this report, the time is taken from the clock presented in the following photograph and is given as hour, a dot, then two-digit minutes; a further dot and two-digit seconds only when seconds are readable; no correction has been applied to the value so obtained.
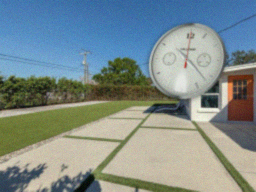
10.22
